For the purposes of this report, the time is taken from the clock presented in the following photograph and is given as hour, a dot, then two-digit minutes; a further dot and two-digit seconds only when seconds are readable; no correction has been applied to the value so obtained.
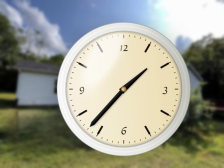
1.37
